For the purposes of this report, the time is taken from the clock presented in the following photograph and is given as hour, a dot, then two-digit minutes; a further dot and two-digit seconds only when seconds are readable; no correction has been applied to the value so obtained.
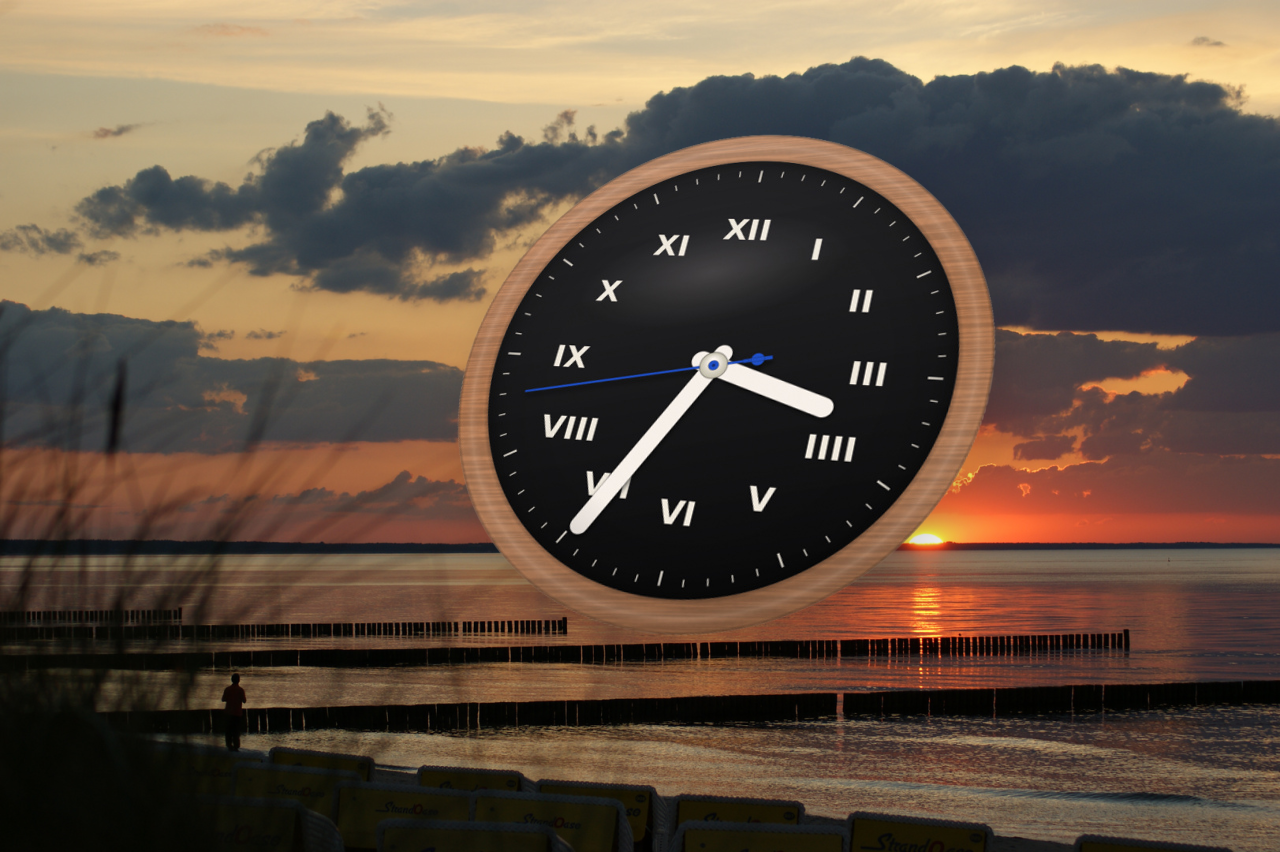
3.34.43
